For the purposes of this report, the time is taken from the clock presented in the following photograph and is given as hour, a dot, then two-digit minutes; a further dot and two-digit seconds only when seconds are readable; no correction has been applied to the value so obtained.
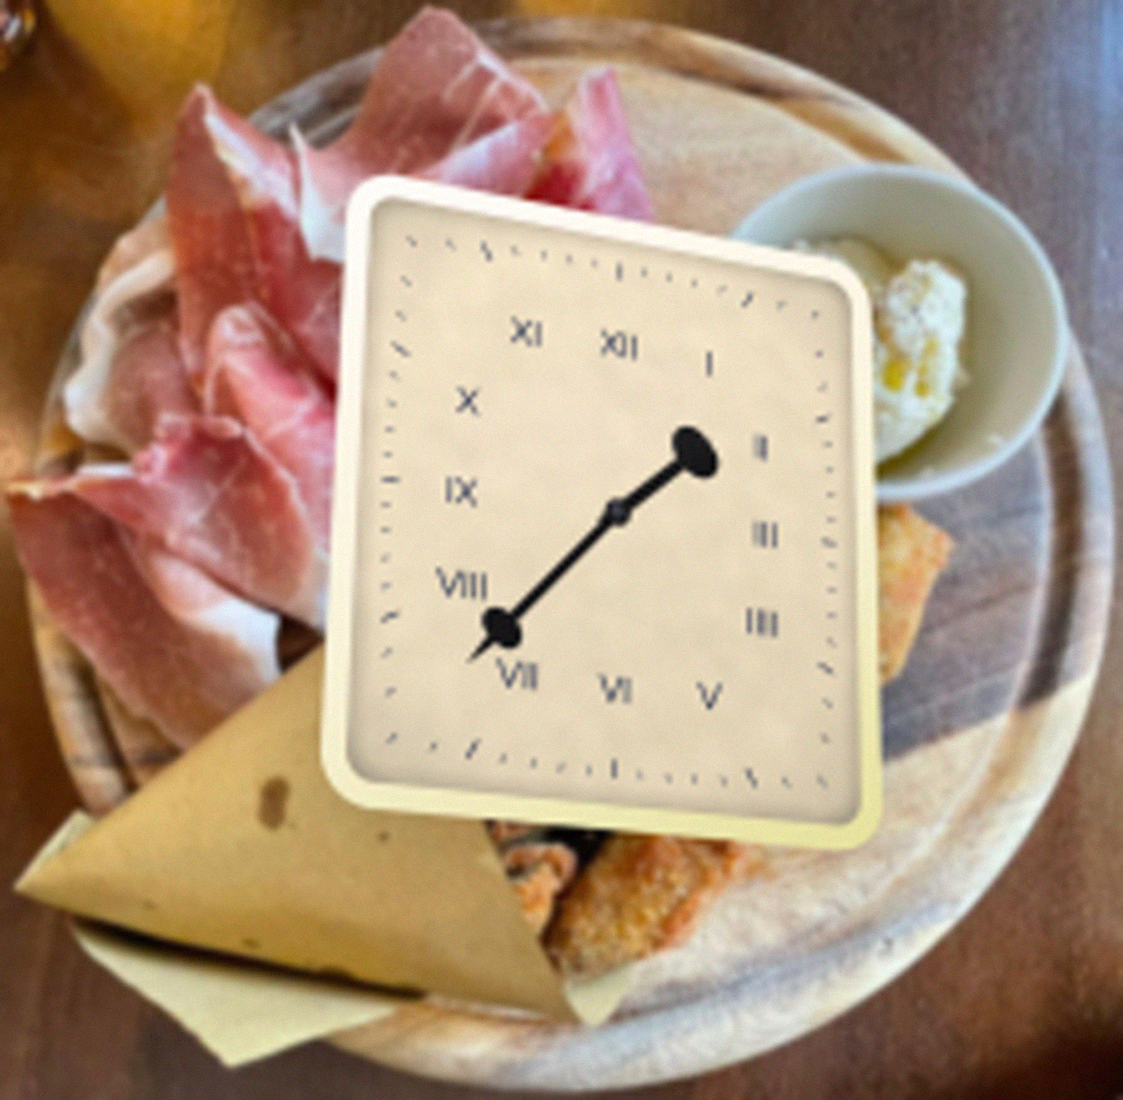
1.37
